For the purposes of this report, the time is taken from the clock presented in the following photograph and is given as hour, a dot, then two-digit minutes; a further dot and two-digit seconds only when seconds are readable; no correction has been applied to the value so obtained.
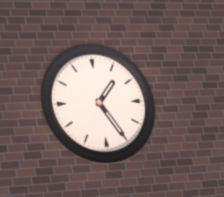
1.25
